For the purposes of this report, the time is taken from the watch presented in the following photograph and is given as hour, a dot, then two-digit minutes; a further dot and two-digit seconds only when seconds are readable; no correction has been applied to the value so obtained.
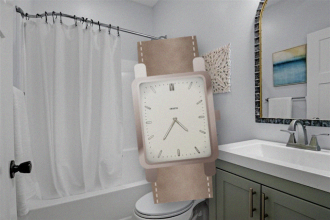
4.36
